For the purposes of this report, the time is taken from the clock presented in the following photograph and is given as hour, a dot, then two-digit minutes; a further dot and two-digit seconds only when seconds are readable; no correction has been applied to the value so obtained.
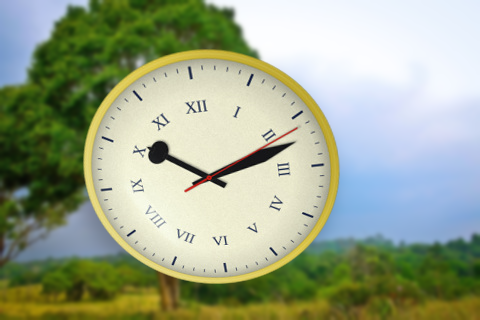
10.12.11
